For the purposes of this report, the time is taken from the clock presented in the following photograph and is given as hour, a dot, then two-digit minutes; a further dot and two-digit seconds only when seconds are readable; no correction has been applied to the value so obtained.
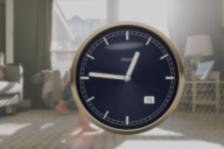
12.46
